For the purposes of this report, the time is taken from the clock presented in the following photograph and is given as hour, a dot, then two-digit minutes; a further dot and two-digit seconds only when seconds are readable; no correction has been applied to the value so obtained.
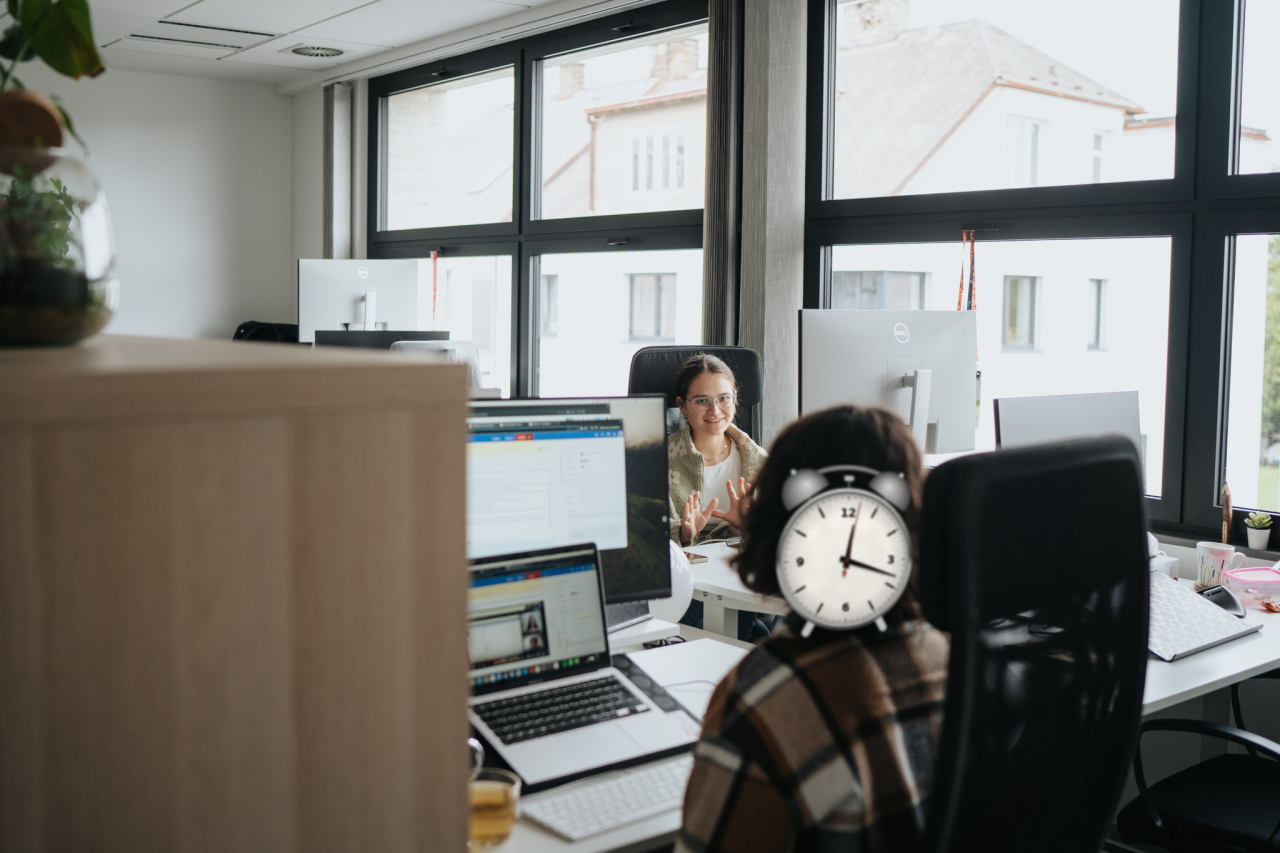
12.18.02
